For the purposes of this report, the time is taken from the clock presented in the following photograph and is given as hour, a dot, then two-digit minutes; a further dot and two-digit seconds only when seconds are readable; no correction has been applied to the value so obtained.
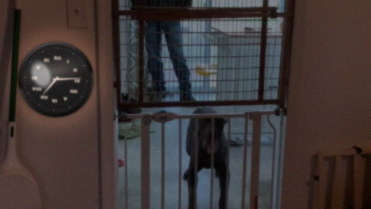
7.14
